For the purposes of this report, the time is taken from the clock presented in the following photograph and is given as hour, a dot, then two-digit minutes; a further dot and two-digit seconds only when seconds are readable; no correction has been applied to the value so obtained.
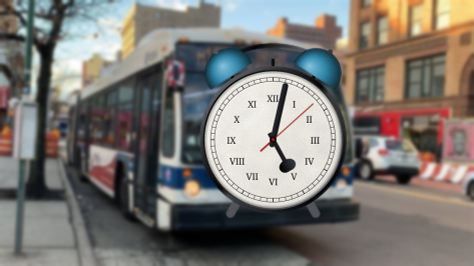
5.02.08
